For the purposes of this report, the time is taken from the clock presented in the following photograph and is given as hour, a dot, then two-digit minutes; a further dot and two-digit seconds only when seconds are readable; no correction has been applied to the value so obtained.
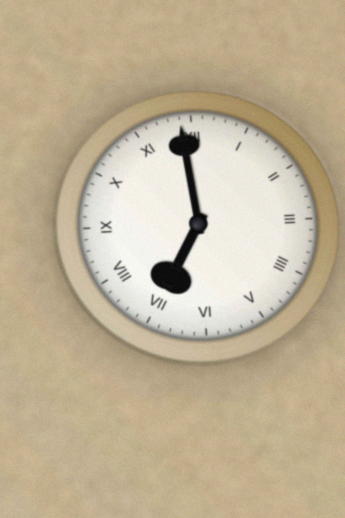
6.59
